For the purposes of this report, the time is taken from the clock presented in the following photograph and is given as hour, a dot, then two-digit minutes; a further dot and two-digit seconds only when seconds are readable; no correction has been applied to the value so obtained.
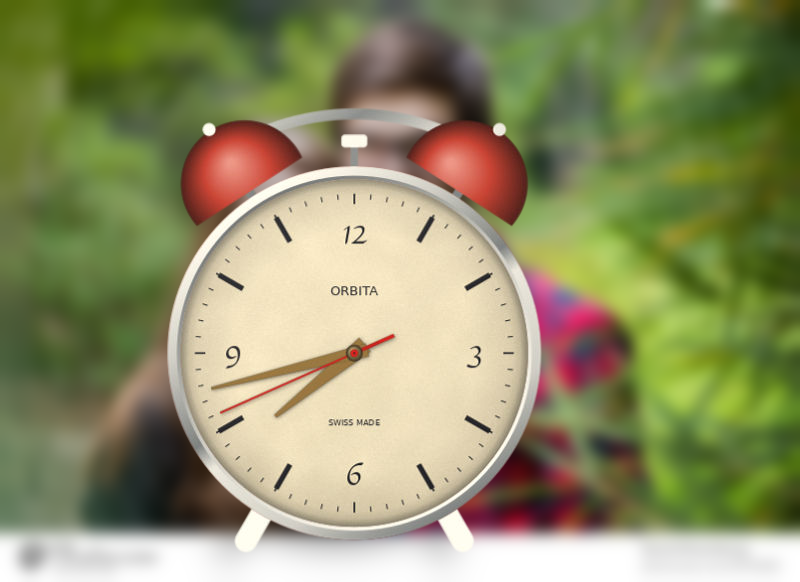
7.42.41
